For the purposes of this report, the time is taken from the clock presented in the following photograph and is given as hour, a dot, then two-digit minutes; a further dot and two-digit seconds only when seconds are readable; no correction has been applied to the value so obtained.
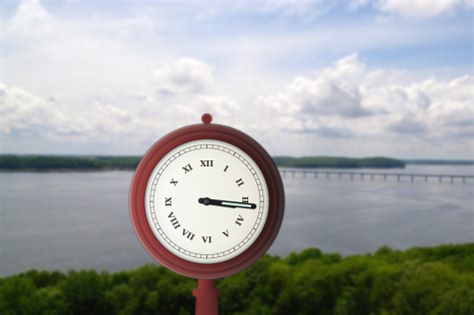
3.16
